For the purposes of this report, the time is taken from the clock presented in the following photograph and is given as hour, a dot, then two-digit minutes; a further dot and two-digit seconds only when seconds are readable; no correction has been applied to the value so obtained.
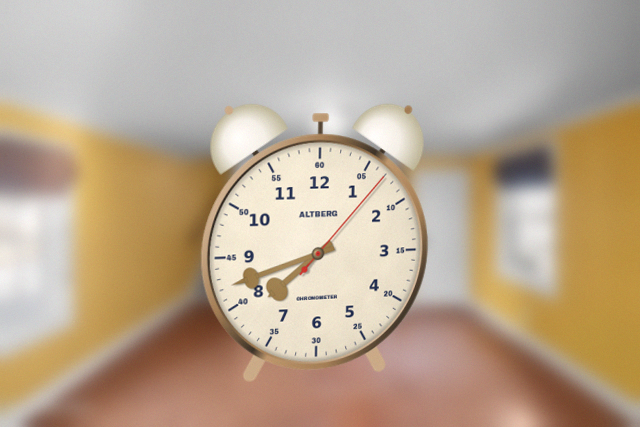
7.42.07
